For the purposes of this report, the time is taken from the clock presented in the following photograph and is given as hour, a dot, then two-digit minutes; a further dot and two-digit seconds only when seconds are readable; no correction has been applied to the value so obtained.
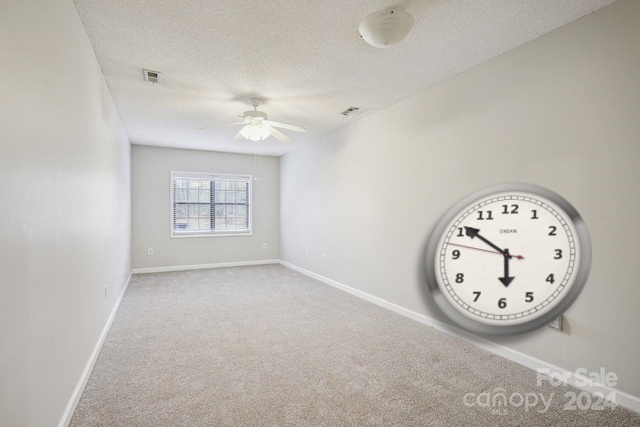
5.50.47
